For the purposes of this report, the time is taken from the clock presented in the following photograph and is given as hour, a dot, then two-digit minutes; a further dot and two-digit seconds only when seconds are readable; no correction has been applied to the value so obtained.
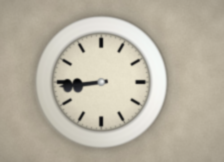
8.44
